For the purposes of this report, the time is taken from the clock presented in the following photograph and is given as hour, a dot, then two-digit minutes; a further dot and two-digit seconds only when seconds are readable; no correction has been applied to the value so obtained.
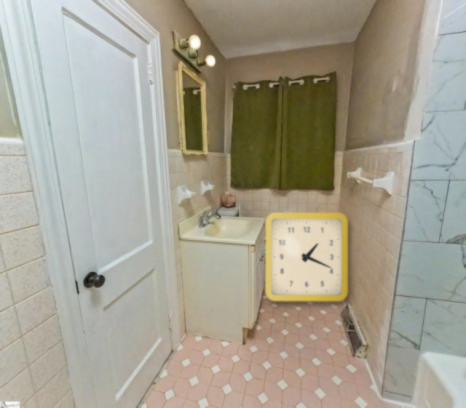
1.19
